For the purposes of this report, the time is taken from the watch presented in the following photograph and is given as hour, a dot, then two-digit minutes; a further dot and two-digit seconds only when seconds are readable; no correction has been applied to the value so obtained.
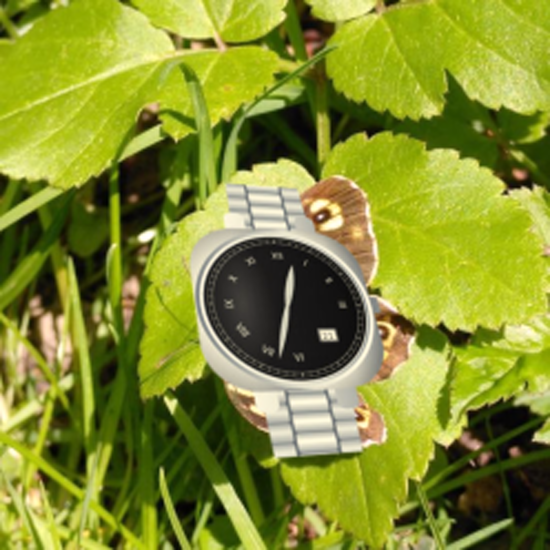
12.33
